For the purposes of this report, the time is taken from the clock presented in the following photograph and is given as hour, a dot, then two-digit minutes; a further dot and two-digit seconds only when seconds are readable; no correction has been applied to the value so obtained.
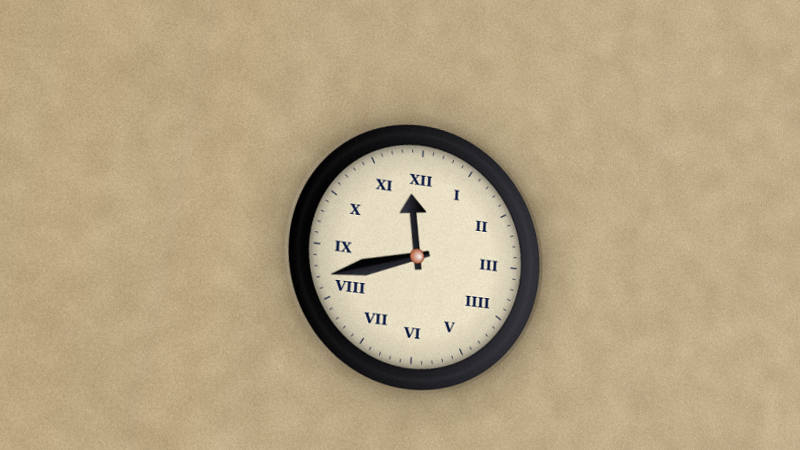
11.42
